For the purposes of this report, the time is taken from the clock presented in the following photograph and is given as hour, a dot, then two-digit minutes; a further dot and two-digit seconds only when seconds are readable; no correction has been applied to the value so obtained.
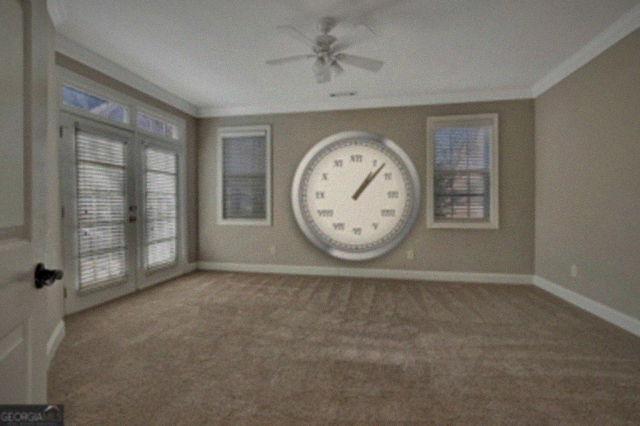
1.07
